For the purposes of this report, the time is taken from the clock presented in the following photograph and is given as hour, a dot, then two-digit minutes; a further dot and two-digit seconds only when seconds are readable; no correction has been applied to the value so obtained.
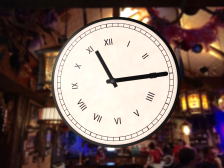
11.15
